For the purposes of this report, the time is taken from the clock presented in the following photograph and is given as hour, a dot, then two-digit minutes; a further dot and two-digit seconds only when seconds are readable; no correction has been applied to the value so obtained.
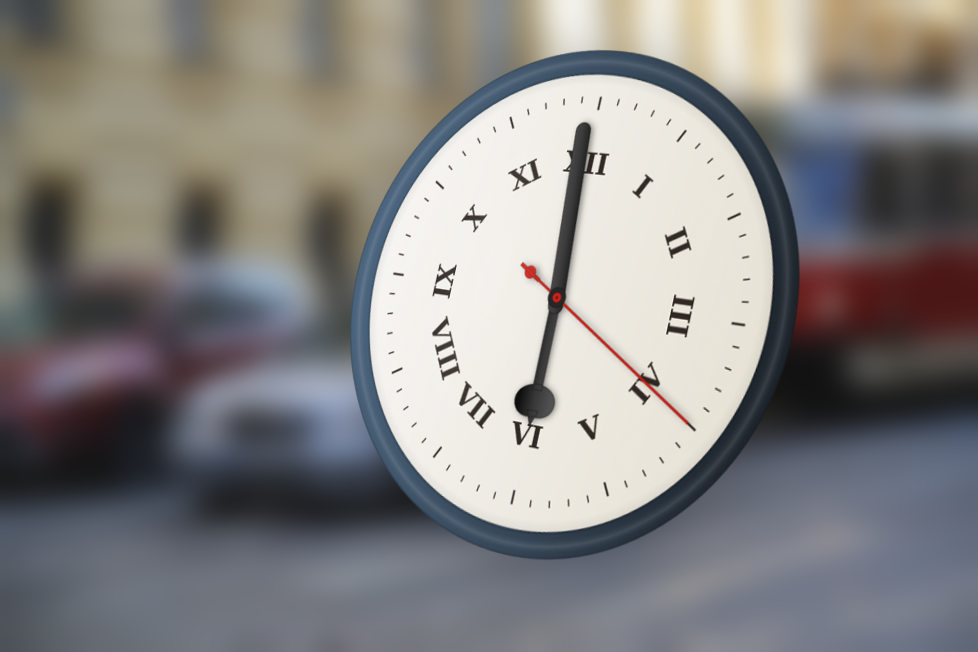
5.59.20
